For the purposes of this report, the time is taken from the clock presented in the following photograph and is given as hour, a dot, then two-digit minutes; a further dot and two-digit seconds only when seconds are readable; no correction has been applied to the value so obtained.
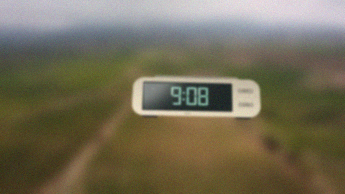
9.08
